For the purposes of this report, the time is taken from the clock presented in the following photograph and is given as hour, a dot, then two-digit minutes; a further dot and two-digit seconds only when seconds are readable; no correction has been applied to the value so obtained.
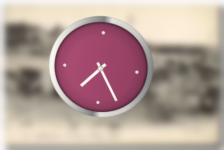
7.25
